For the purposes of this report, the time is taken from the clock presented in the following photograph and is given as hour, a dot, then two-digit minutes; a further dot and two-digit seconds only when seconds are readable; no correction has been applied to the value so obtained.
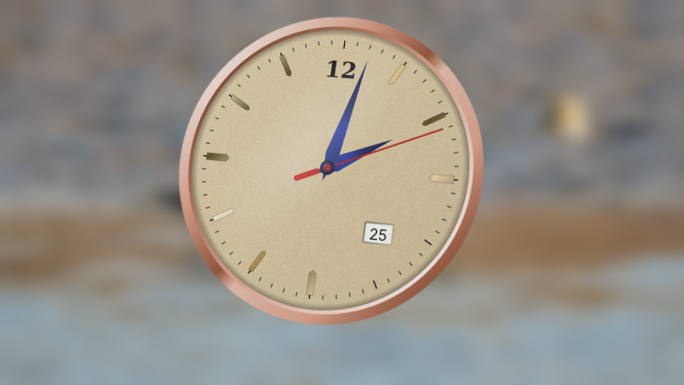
2.02.11
